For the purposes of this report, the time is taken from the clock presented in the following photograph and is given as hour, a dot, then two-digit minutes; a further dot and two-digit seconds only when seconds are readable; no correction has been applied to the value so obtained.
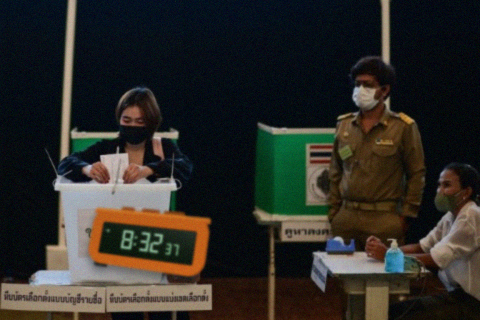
8.32
